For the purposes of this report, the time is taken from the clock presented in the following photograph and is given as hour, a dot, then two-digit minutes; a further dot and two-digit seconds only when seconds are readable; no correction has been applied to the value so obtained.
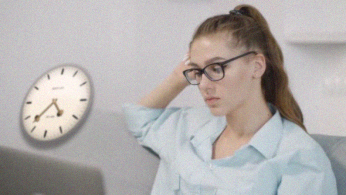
4.37
